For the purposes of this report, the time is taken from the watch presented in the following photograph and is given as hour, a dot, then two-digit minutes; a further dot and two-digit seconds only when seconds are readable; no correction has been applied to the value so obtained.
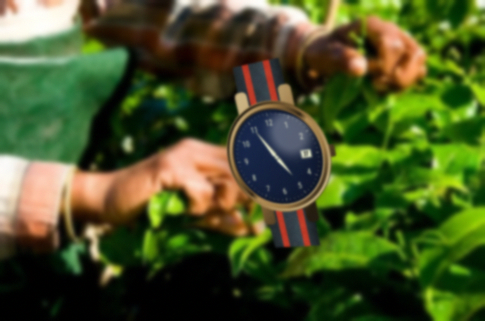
4.55
